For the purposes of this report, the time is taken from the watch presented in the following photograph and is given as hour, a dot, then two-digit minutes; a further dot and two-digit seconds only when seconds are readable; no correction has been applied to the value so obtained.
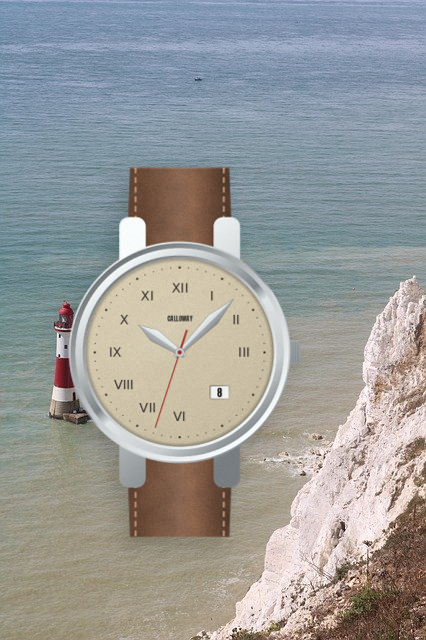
10.07.33
